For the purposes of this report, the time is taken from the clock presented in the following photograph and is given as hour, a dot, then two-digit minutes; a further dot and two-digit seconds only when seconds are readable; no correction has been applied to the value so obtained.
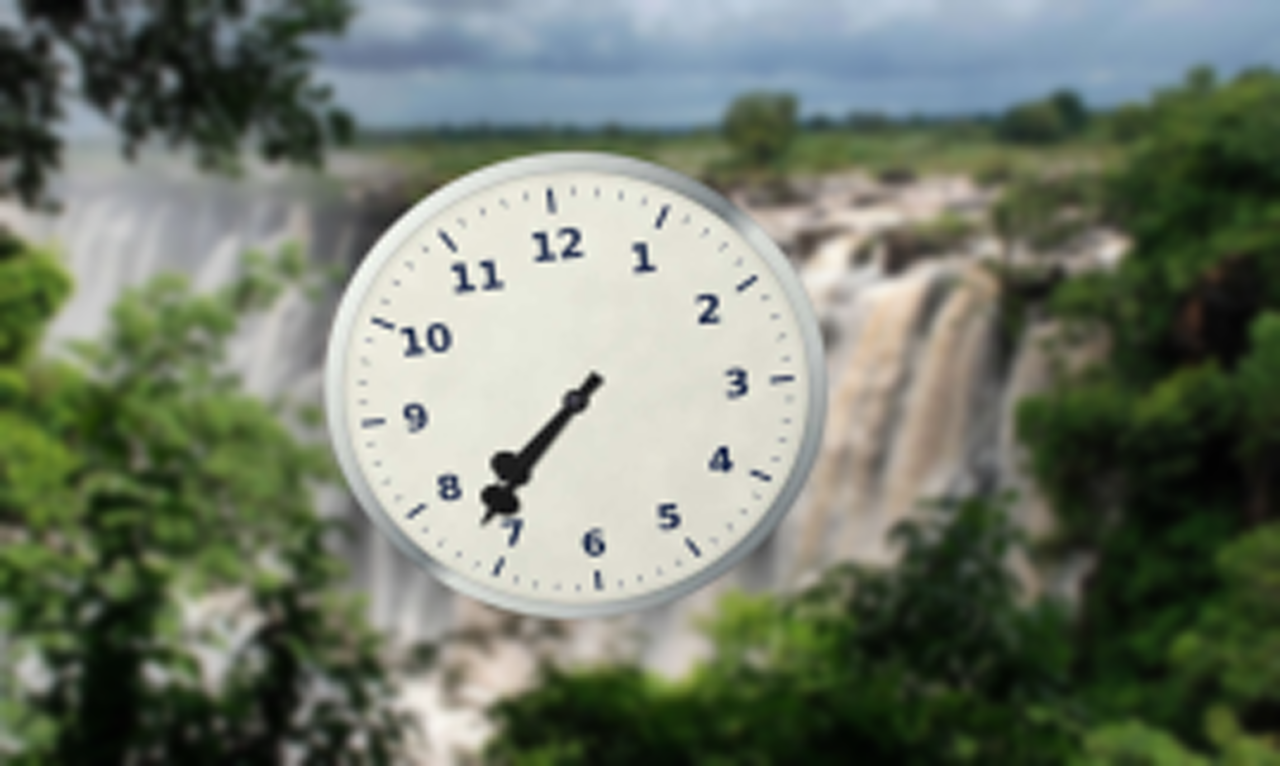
7.37
